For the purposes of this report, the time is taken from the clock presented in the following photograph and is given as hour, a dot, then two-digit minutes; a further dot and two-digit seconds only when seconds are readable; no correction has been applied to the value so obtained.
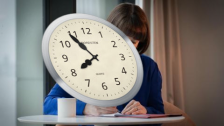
7.54
